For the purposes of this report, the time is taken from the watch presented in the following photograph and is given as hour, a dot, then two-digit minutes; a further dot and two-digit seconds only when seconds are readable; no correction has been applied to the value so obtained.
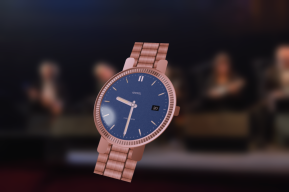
9.30
